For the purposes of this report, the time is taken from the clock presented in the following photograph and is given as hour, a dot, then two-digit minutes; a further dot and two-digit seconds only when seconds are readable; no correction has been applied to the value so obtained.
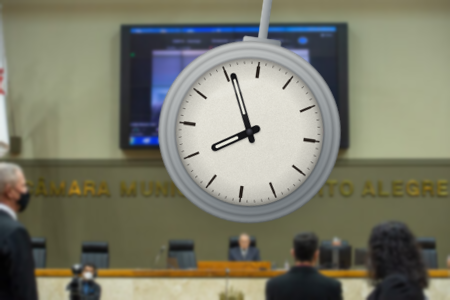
7.56
